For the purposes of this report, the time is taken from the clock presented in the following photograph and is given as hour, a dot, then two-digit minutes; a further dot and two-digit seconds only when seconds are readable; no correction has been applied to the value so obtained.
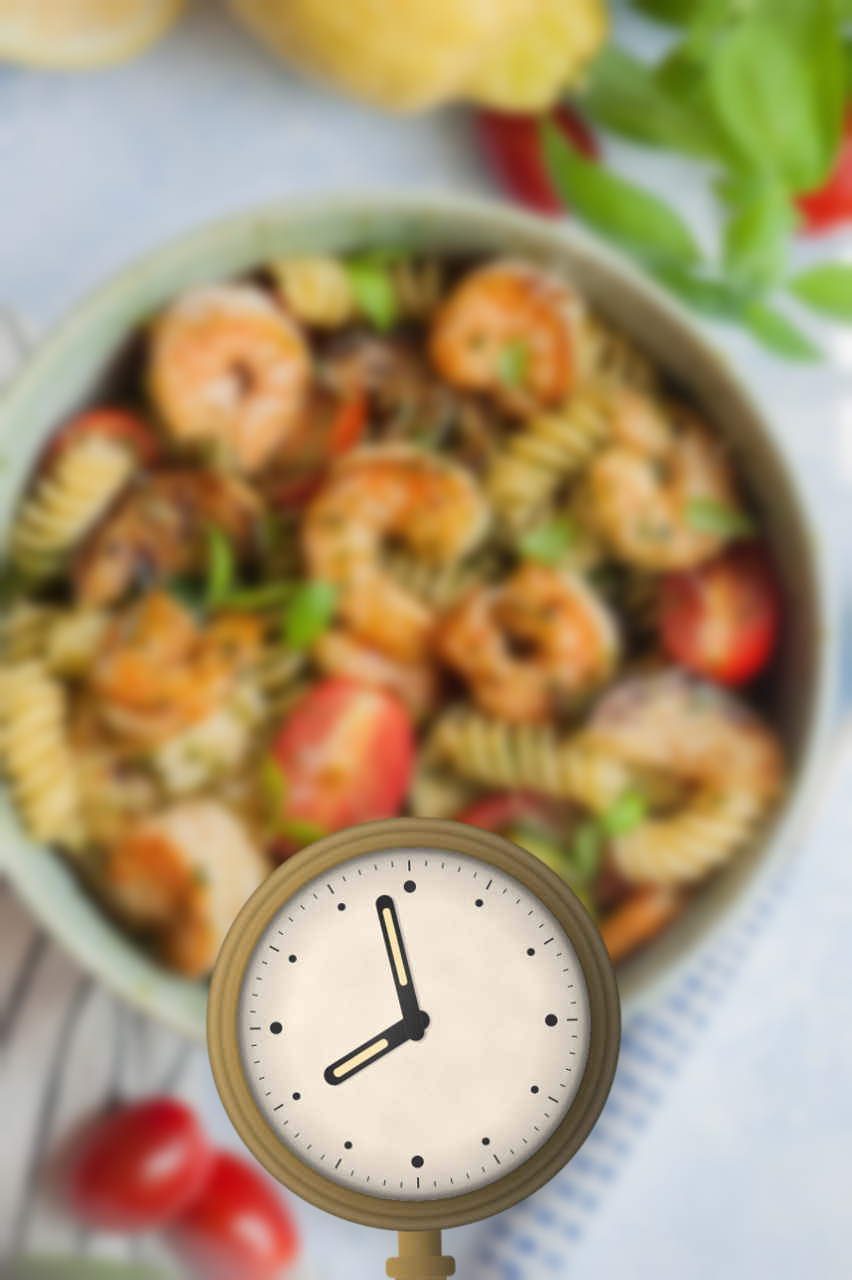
7.58
